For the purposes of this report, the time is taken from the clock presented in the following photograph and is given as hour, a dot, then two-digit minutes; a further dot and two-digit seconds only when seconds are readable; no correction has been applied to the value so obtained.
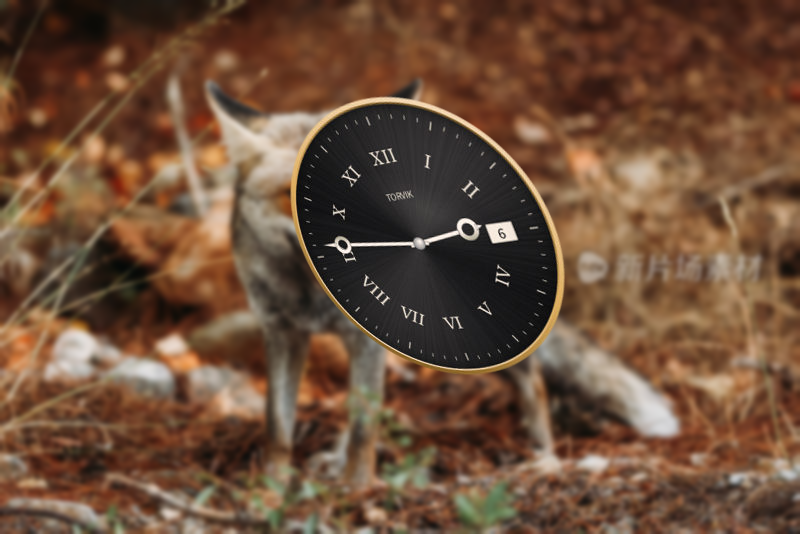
2.46
